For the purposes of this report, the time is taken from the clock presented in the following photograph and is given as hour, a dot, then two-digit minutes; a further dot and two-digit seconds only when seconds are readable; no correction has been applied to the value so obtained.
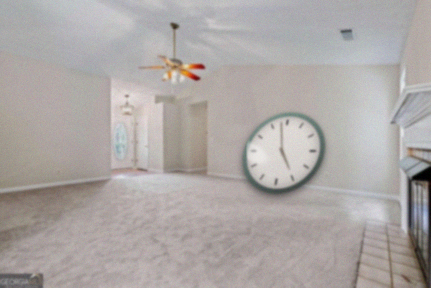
4.58
